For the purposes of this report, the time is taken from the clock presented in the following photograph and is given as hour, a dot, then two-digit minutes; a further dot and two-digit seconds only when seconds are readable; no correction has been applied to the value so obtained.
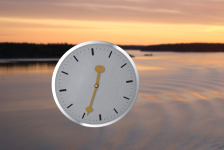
12.34
